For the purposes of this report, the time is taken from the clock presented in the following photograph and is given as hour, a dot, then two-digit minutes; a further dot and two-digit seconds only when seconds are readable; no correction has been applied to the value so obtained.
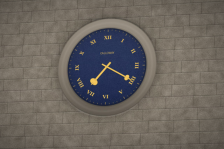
7.20
